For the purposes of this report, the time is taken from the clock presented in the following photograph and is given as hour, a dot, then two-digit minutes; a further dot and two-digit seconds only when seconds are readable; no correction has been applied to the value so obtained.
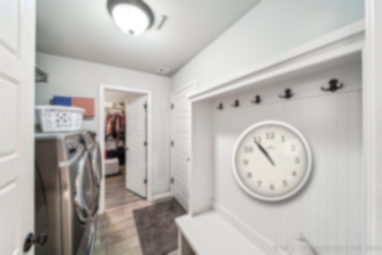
10.54
